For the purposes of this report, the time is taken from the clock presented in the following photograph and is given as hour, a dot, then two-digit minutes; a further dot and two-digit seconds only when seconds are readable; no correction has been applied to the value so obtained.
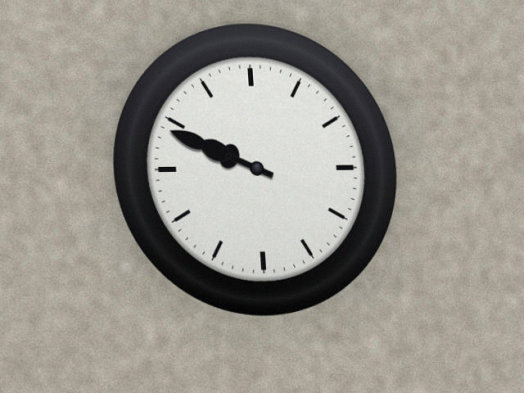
9.49
